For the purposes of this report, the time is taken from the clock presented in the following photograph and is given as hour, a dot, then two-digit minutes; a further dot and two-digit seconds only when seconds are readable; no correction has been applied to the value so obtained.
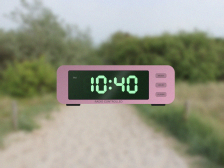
10.40
